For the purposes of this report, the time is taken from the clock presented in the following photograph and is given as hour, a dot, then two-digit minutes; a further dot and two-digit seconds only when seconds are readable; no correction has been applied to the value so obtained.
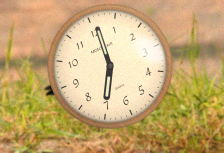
7.01
